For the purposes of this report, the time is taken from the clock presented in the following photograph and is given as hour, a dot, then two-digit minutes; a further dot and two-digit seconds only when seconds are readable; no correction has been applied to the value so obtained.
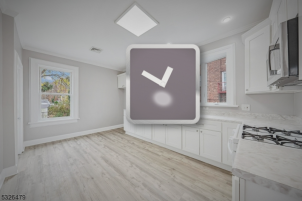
12.50
